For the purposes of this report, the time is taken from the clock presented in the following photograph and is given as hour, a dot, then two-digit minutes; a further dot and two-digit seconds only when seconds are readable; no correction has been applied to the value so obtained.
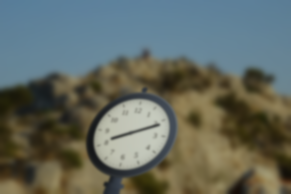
8.11
